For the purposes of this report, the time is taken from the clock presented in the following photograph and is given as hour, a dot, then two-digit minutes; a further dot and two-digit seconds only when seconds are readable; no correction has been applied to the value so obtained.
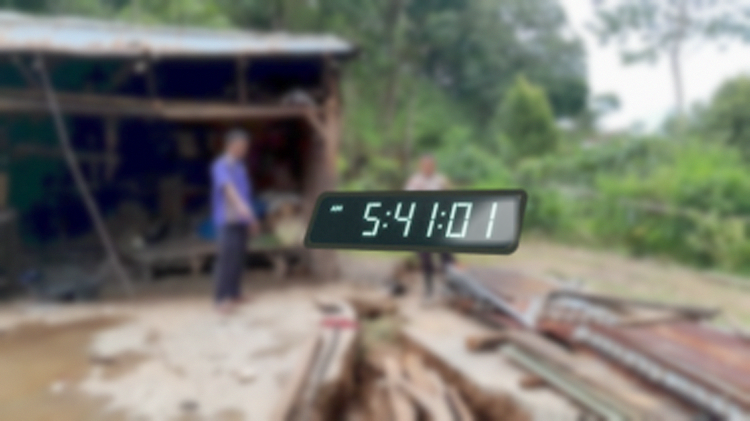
5.41.01
